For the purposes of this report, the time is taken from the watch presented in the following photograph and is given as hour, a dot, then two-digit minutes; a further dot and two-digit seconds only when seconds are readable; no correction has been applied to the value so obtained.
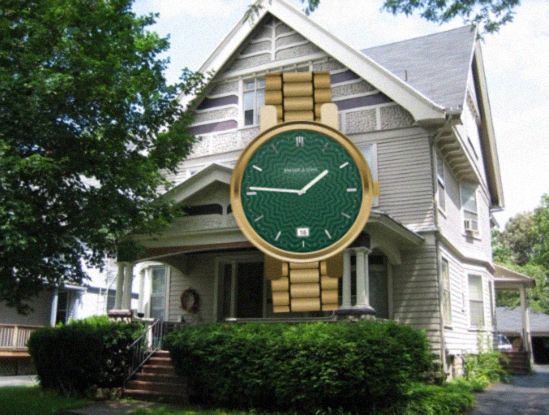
1.46
